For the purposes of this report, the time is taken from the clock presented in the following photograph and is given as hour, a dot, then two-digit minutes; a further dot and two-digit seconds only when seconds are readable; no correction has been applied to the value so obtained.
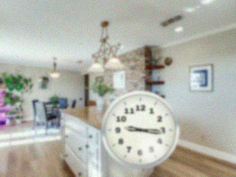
9.16
